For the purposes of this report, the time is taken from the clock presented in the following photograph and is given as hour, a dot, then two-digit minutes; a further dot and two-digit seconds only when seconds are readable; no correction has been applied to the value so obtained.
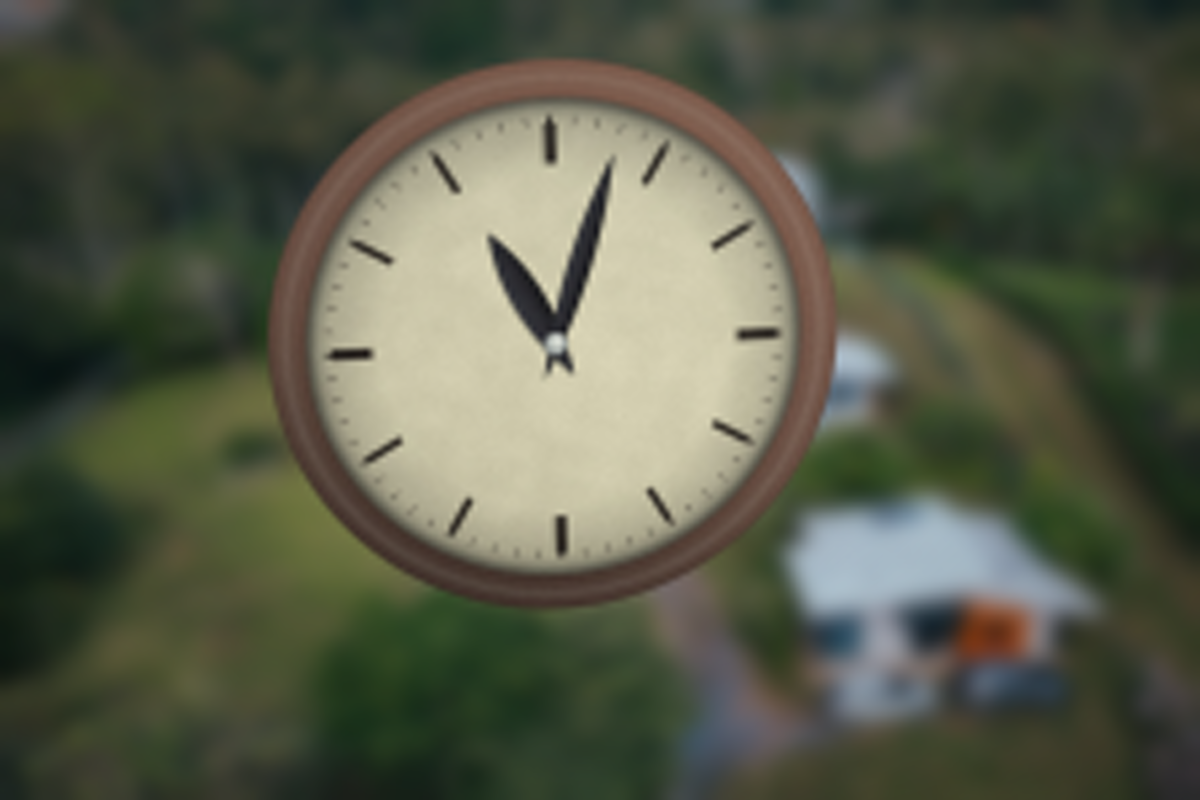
11.03
